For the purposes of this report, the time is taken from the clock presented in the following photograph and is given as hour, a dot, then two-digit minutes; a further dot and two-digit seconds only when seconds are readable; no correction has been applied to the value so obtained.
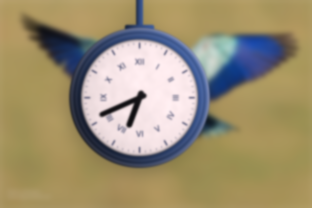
6.41
